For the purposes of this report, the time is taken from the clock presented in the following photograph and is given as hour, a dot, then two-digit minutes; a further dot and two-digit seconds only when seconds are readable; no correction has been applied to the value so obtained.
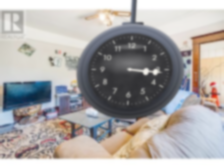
3.16
